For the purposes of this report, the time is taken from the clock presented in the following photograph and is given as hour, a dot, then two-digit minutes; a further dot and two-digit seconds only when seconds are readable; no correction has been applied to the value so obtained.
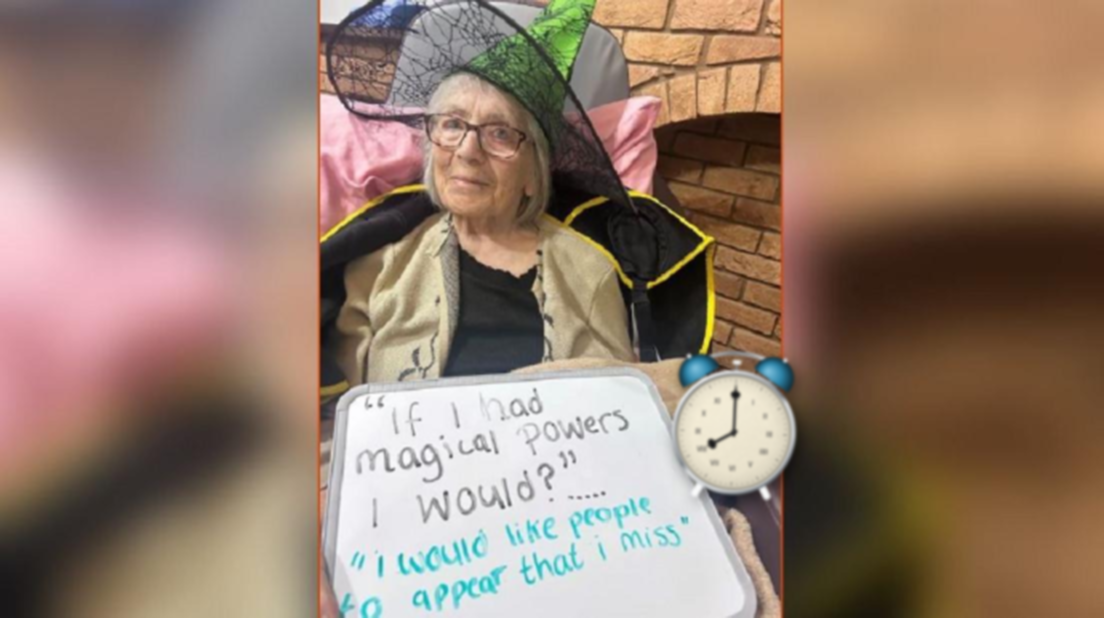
8.00
